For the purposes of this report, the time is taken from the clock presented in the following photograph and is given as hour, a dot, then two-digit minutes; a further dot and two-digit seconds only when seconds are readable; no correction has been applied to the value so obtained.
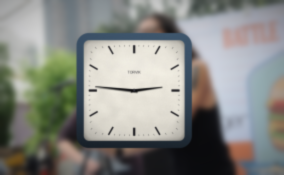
2.46
